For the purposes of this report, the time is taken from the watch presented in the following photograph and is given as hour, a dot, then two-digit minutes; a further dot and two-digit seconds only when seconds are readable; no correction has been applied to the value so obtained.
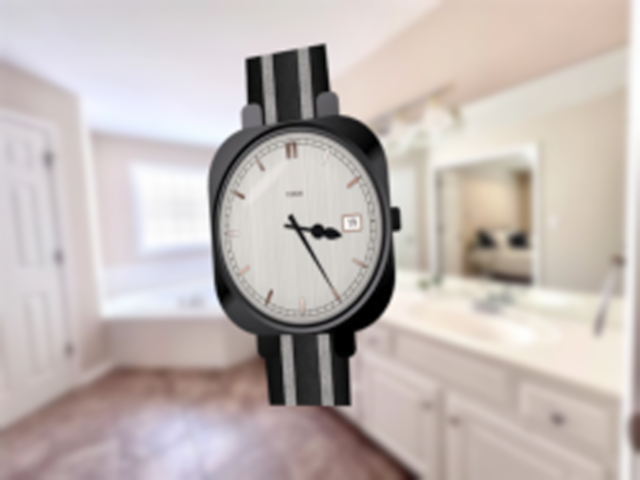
3.25
